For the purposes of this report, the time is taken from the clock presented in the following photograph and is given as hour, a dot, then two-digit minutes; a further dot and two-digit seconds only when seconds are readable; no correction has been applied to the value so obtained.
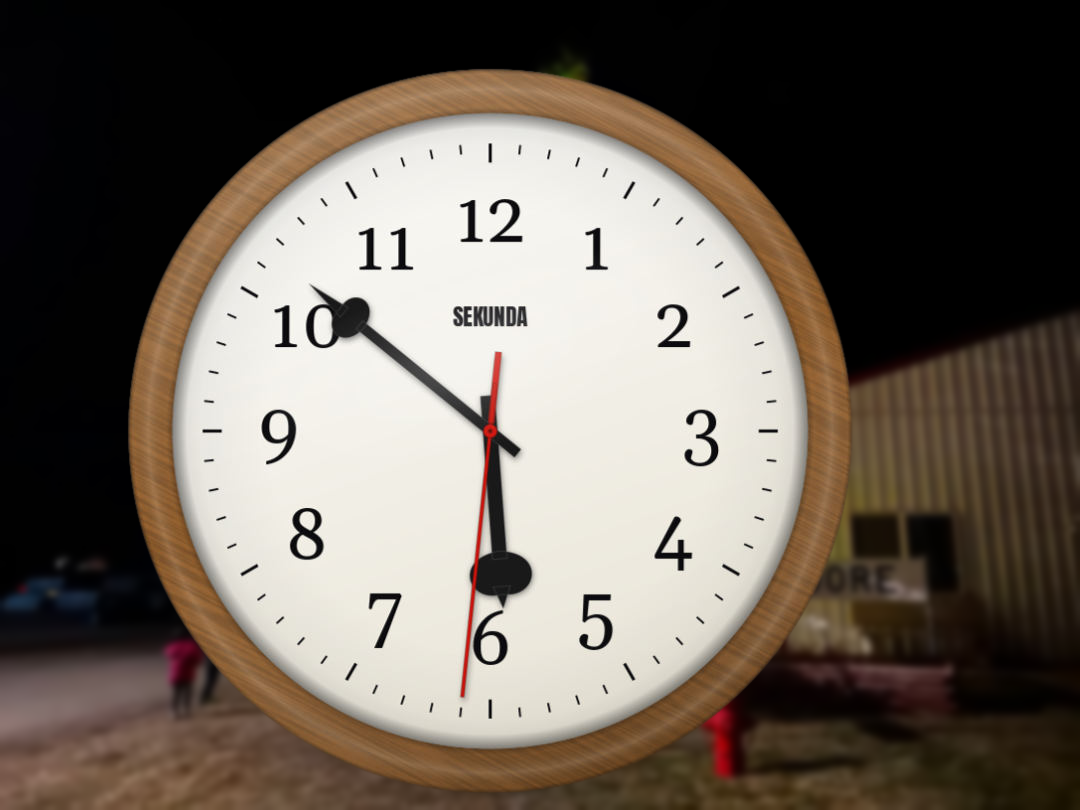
5.51.31
